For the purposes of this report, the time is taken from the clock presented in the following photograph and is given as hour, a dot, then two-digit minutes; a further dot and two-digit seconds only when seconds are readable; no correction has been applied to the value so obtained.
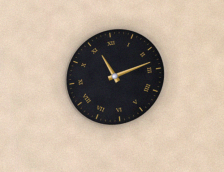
11.13
